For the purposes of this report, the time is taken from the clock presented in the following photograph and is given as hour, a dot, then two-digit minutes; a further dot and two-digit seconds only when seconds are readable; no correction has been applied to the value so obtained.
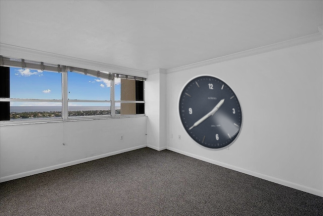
1.40
